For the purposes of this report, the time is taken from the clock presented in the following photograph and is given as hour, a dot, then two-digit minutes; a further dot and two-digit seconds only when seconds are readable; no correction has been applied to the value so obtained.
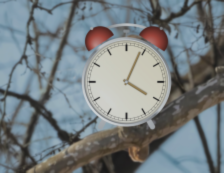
4.04
